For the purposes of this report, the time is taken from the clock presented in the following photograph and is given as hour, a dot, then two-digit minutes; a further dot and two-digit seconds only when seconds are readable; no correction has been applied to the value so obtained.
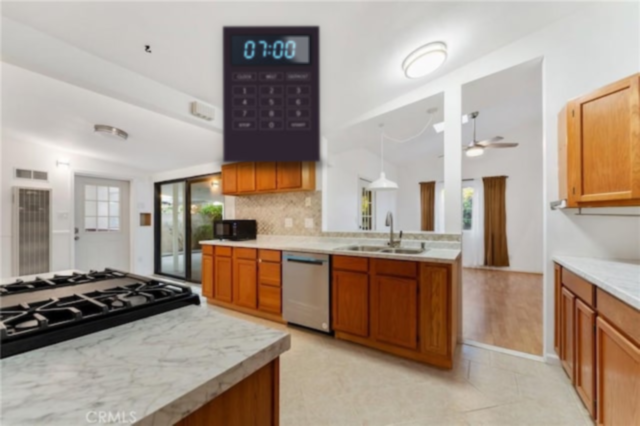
7.00
